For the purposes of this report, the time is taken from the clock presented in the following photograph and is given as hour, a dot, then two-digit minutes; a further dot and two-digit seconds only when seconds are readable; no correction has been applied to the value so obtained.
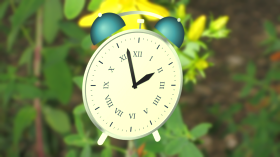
1.57
